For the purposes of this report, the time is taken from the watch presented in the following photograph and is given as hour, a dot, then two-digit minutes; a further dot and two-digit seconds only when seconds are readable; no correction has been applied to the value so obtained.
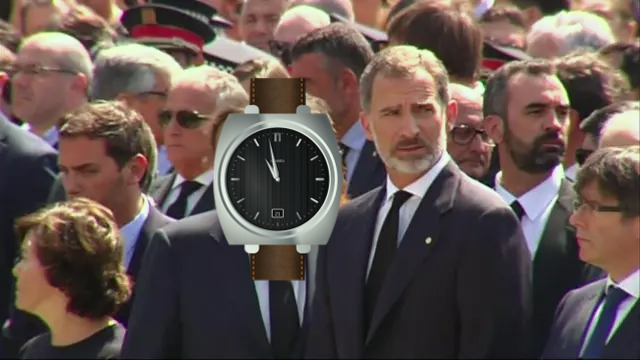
10.58
